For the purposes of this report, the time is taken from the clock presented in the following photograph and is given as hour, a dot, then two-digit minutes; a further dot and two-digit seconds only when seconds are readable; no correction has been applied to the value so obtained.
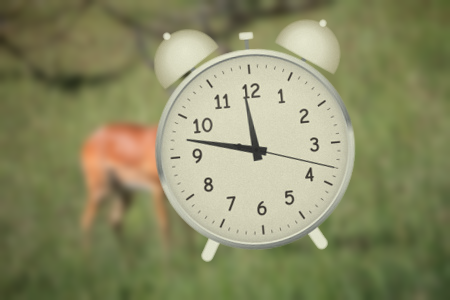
11.47.18
